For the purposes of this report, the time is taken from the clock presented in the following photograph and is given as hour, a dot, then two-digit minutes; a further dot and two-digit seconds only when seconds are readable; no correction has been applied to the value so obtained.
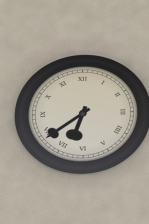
6.39
